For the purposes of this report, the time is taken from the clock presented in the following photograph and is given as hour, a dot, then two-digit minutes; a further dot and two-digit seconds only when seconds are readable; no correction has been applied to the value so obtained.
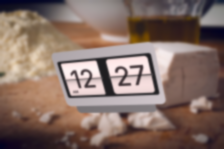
12.27
